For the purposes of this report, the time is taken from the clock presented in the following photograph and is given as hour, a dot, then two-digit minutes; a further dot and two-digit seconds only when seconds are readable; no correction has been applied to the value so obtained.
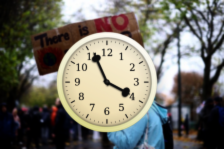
3.56
